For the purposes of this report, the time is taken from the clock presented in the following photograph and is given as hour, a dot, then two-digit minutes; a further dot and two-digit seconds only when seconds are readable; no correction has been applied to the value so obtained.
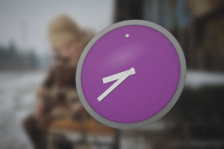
8.39
